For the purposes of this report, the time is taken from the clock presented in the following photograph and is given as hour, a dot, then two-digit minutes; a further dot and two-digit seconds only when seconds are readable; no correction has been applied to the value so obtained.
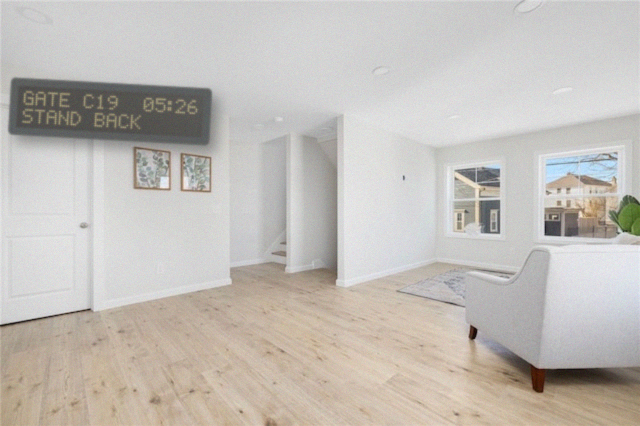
5.26
